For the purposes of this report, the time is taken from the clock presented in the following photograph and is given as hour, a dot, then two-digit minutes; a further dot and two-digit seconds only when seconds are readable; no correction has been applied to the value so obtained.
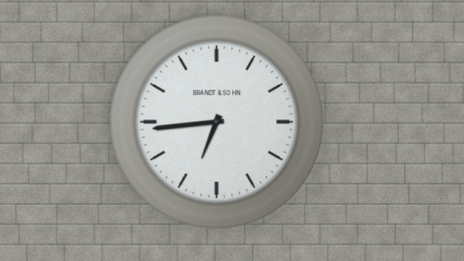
6.44
